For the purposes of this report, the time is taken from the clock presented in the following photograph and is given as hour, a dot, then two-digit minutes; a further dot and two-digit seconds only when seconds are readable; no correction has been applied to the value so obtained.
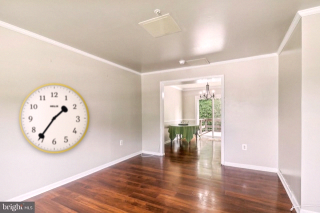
1.36
